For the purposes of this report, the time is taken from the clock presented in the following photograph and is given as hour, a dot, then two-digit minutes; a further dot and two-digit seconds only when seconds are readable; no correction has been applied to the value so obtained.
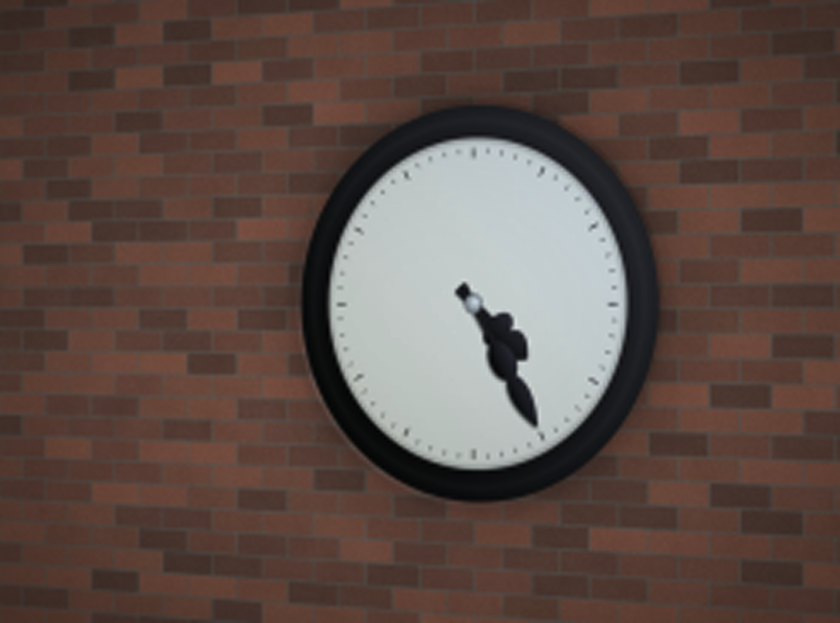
4.25
